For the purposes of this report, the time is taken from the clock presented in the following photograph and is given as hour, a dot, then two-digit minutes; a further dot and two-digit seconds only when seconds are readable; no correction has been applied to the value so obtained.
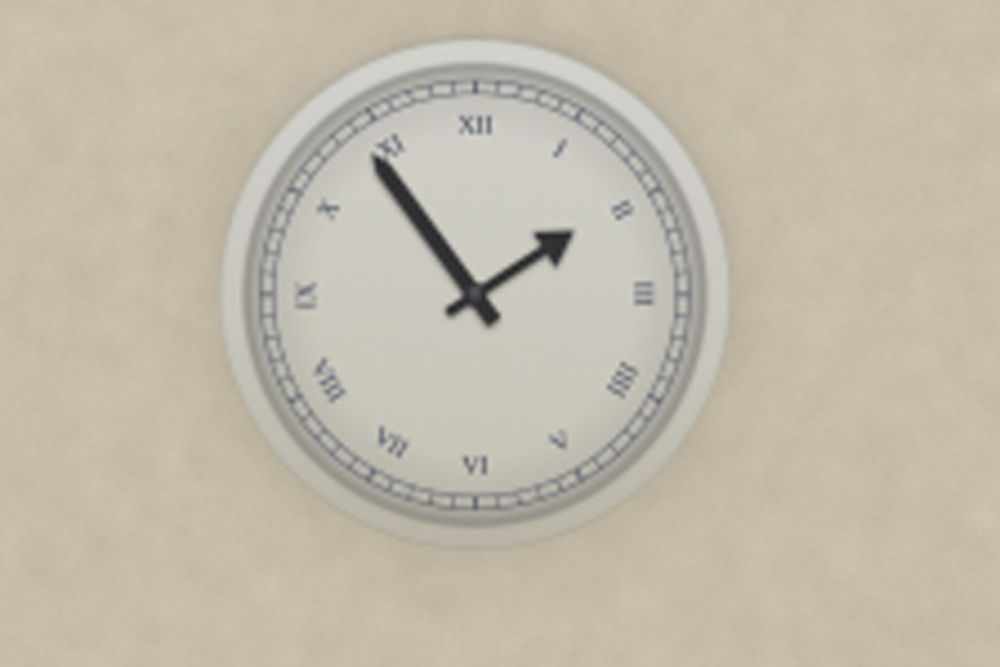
1.54
